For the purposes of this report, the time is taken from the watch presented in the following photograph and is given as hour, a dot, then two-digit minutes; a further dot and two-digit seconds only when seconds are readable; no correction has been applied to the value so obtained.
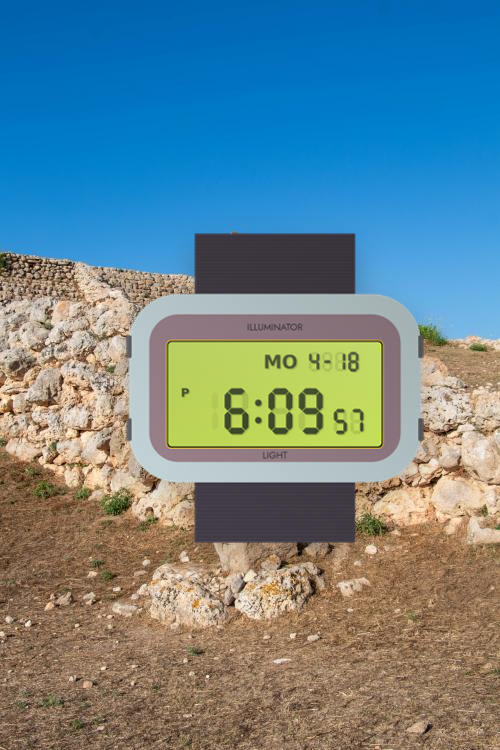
6.09.57
